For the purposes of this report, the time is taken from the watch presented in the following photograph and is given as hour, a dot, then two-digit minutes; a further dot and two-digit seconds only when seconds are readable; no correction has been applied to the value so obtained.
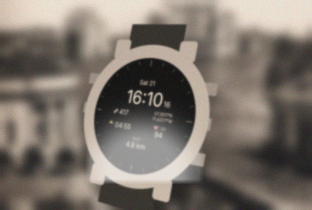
16.10
